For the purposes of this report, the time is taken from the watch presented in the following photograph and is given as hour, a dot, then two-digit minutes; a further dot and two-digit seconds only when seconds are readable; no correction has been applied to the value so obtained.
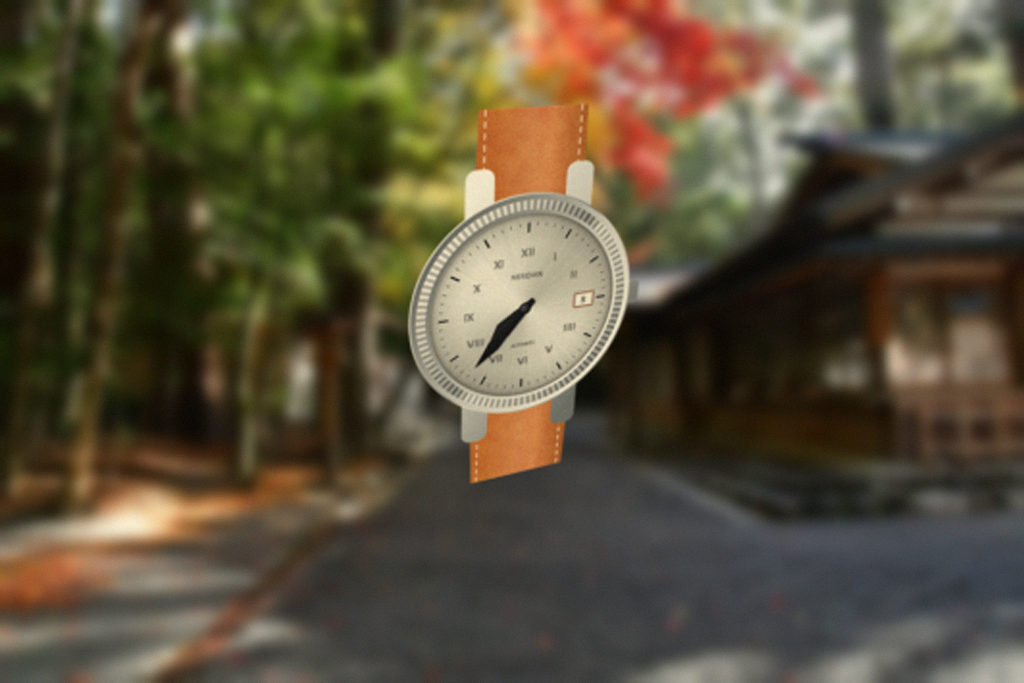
7.37
